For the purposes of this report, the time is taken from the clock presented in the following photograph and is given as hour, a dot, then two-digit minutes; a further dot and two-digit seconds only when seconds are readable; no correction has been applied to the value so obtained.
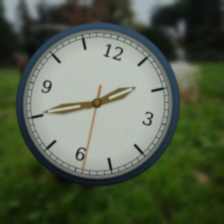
1.40.29
